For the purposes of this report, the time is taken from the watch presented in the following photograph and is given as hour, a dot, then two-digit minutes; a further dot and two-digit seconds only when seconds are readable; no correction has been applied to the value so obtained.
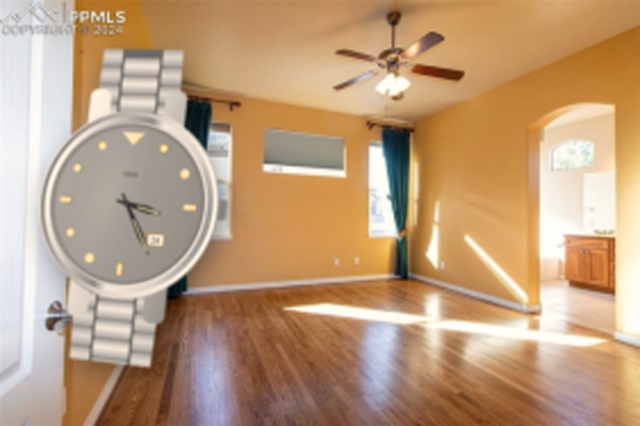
3.25
